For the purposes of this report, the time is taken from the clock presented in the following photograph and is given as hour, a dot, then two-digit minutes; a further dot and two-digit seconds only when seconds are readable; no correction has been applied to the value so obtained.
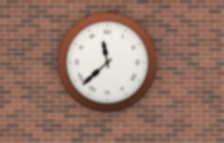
11.38
